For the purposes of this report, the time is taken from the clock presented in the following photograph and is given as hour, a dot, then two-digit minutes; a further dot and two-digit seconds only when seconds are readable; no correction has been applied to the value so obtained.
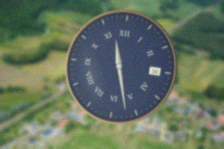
11.27
